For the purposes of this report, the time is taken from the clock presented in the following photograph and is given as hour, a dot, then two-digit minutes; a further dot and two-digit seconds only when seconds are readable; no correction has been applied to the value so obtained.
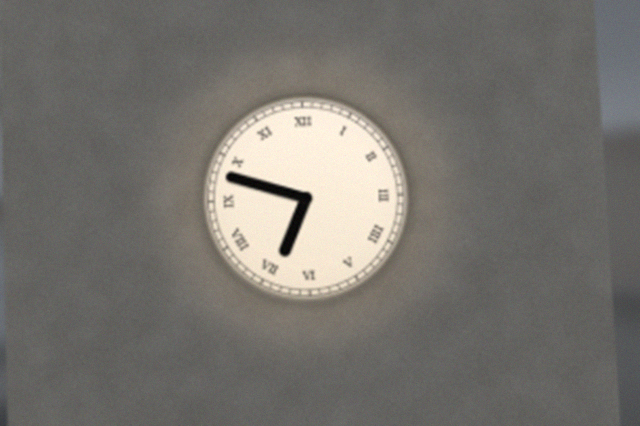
6.48
